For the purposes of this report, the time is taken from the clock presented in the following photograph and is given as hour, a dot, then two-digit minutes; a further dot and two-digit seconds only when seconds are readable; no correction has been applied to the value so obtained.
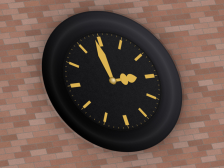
2.59
